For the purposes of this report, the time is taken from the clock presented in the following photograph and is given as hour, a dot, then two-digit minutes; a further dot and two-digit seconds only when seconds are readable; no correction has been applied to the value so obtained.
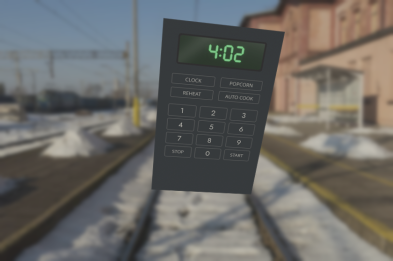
4.02
